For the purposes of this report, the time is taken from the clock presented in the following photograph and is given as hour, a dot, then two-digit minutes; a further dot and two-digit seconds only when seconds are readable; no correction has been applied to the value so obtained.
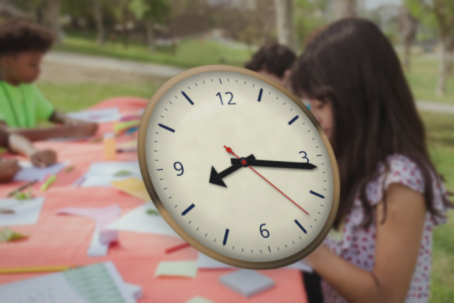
8.16.23
